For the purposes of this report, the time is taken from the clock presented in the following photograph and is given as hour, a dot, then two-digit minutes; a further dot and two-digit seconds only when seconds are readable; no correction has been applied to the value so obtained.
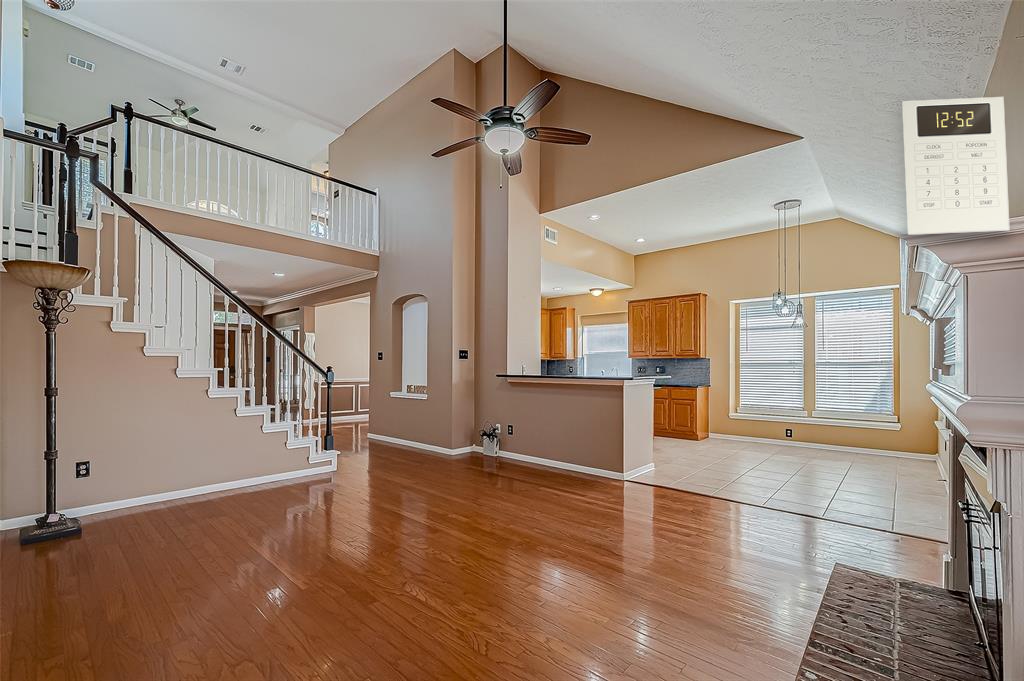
12.52
